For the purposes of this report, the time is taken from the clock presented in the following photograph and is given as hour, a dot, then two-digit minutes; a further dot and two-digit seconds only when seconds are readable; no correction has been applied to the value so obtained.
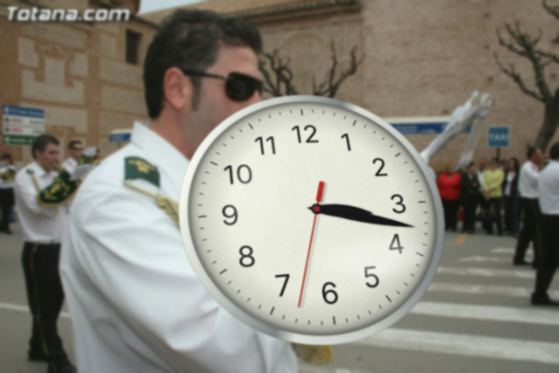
3.17.33
